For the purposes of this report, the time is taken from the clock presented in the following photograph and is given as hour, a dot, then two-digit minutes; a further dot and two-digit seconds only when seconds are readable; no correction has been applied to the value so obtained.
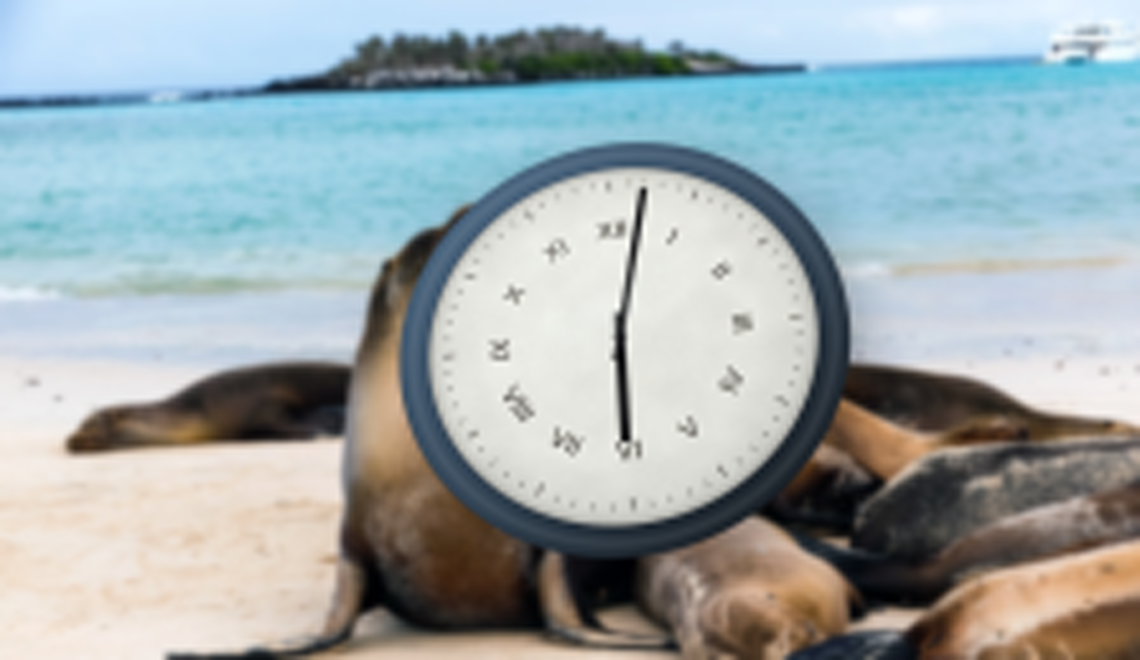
6.02
